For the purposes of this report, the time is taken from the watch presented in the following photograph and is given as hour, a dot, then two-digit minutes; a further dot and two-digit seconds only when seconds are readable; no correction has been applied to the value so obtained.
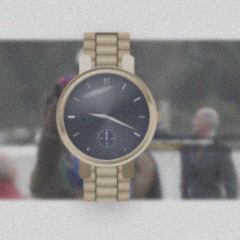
9.19
